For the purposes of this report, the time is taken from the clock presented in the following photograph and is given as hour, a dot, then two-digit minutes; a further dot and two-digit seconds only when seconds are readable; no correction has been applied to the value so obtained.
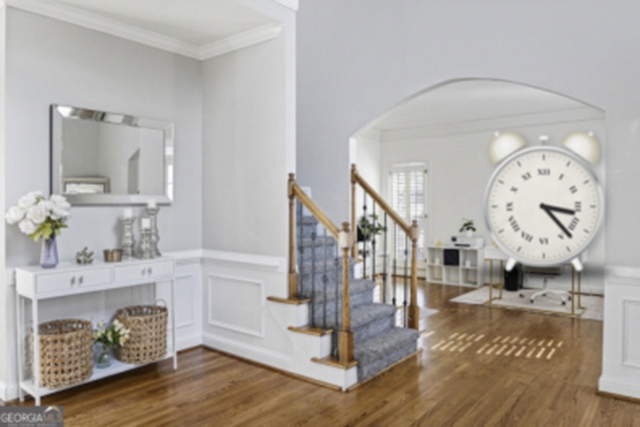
3.23
